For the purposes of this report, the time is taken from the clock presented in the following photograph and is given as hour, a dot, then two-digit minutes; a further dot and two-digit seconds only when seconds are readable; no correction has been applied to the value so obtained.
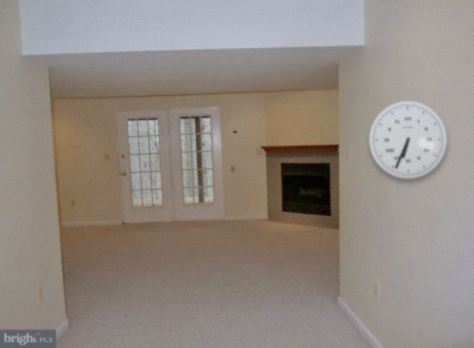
6.34
